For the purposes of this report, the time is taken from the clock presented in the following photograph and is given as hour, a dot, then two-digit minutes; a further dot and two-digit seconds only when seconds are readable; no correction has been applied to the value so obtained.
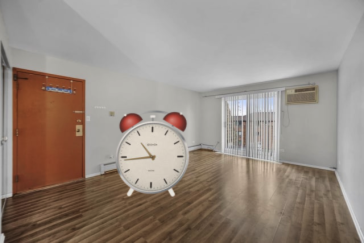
10.44
